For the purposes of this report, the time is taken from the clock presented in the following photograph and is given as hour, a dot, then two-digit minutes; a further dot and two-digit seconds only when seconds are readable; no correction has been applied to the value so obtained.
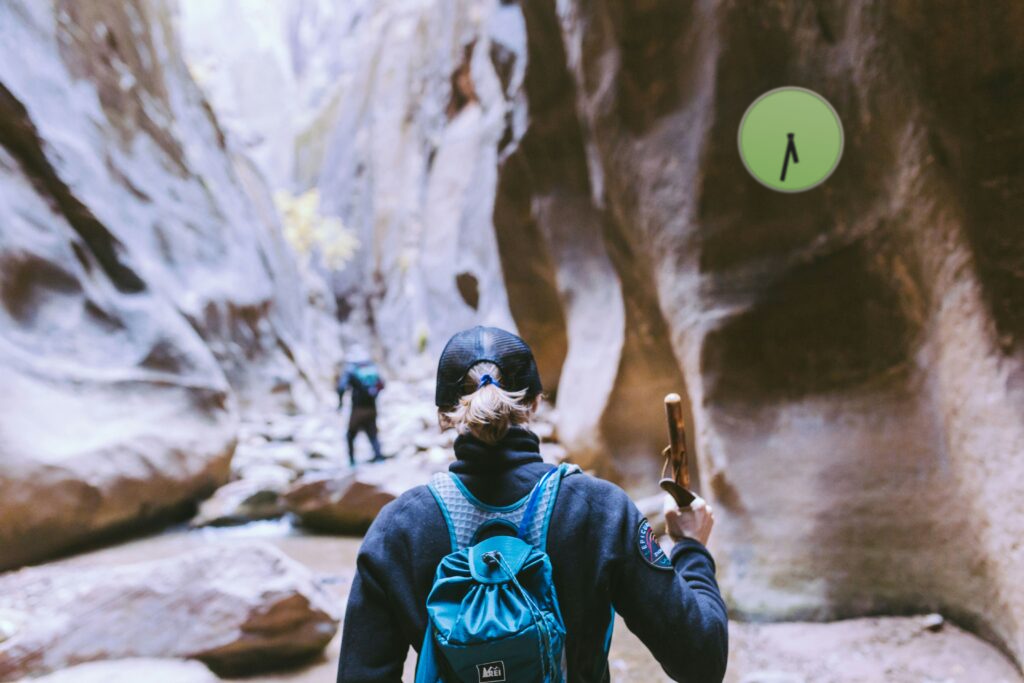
5.32
